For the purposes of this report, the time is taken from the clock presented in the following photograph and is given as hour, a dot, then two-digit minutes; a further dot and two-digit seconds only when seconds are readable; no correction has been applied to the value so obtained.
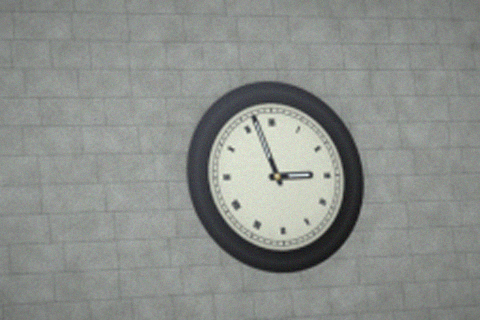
2.57
